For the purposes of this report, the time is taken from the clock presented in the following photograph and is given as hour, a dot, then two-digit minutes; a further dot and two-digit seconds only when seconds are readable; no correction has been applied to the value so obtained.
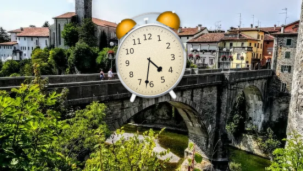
4.32
